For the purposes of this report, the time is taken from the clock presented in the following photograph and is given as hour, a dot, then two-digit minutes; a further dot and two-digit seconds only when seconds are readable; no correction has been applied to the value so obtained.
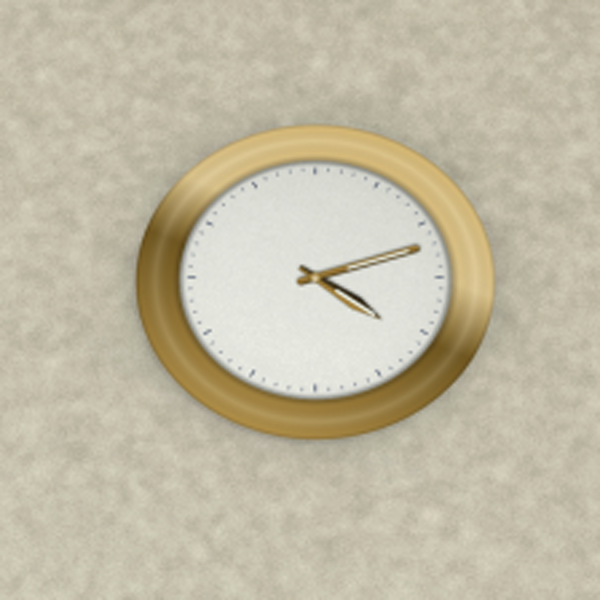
4.12
